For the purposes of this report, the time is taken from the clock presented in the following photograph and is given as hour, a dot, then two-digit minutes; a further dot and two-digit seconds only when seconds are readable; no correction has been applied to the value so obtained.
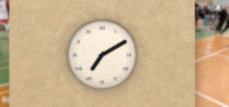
7.10
